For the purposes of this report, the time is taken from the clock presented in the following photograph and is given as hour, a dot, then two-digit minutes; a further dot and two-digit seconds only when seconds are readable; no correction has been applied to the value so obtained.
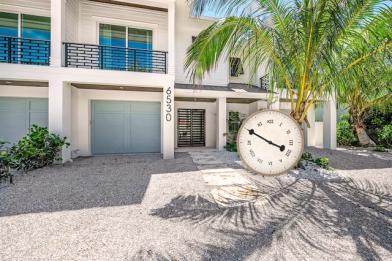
3.50
